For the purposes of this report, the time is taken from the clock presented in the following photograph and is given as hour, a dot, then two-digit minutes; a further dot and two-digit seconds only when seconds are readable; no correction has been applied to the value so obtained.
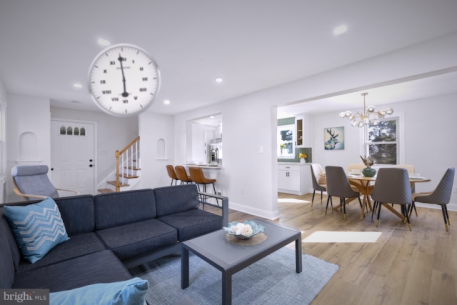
5.59
